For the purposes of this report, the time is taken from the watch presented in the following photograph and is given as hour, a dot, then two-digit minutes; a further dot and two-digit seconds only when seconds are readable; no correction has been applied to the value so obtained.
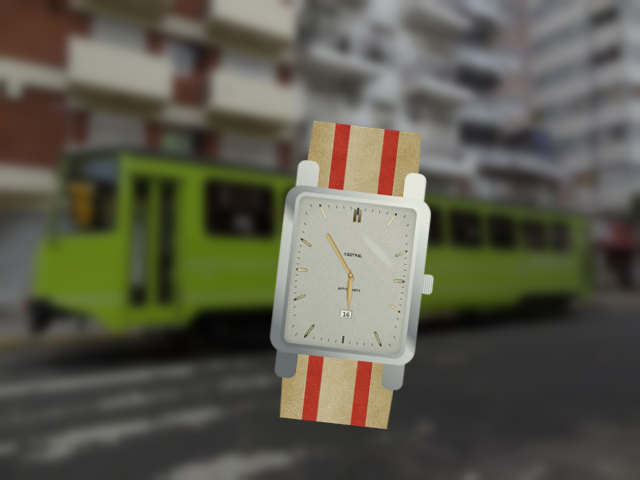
5.54
